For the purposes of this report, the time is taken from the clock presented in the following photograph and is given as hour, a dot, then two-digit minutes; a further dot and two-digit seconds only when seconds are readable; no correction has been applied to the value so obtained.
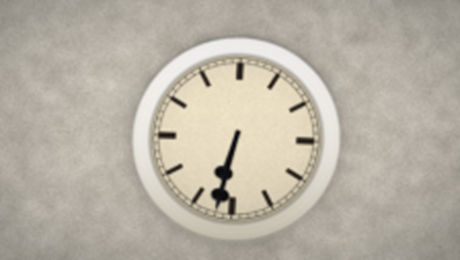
6.32
